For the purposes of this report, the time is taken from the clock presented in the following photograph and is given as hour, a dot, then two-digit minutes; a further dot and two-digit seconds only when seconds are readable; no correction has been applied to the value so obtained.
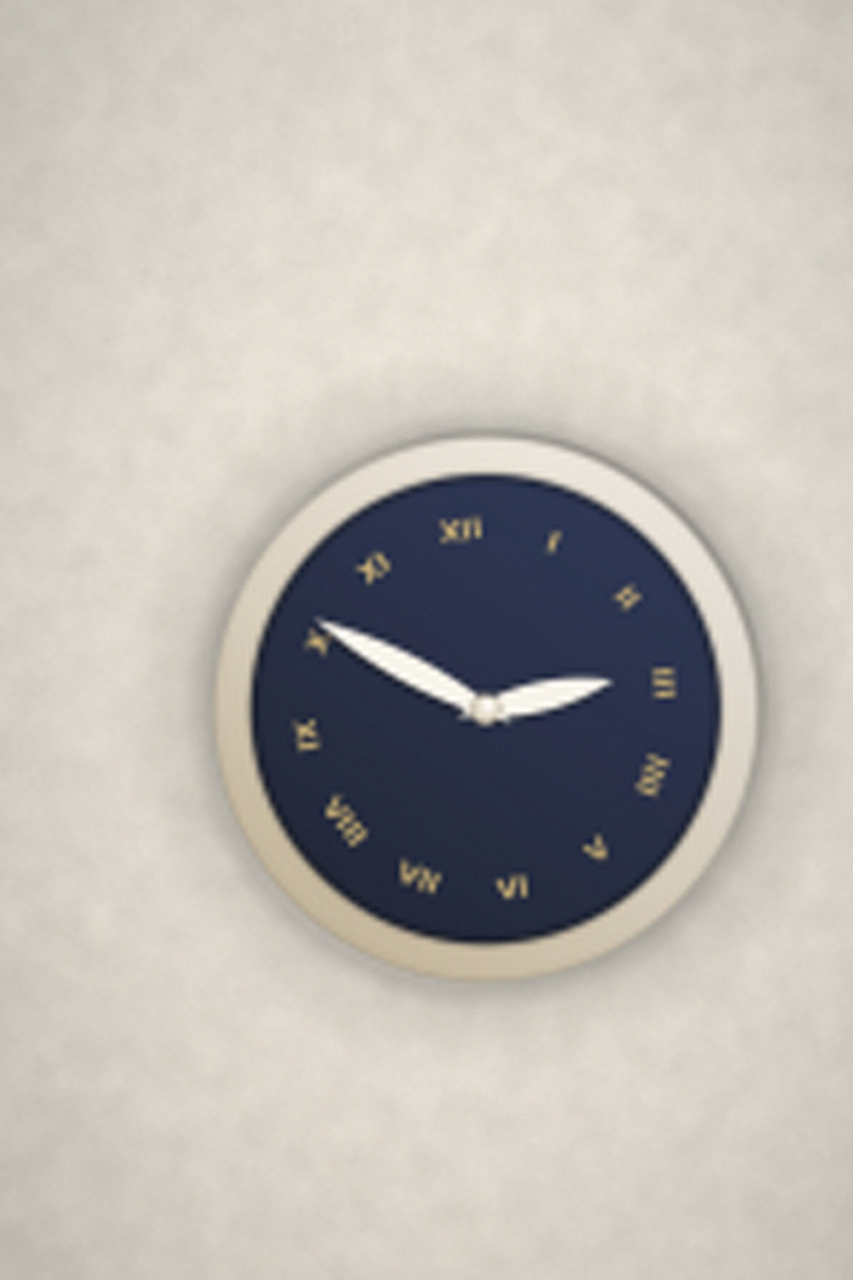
2.51
